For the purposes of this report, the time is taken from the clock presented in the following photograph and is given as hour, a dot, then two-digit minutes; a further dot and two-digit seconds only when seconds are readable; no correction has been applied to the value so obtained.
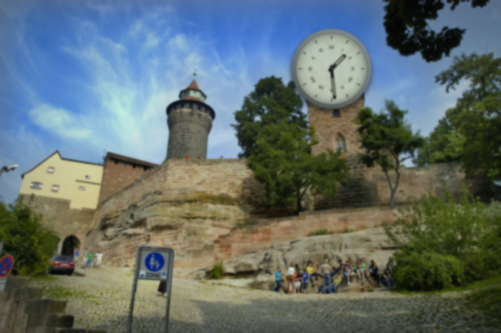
1.29
